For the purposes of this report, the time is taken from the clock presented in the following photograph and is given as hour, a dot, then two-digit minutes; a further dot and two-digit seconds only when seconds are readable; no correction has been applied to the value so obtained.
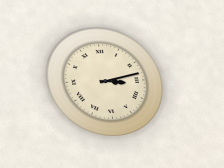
3.13
